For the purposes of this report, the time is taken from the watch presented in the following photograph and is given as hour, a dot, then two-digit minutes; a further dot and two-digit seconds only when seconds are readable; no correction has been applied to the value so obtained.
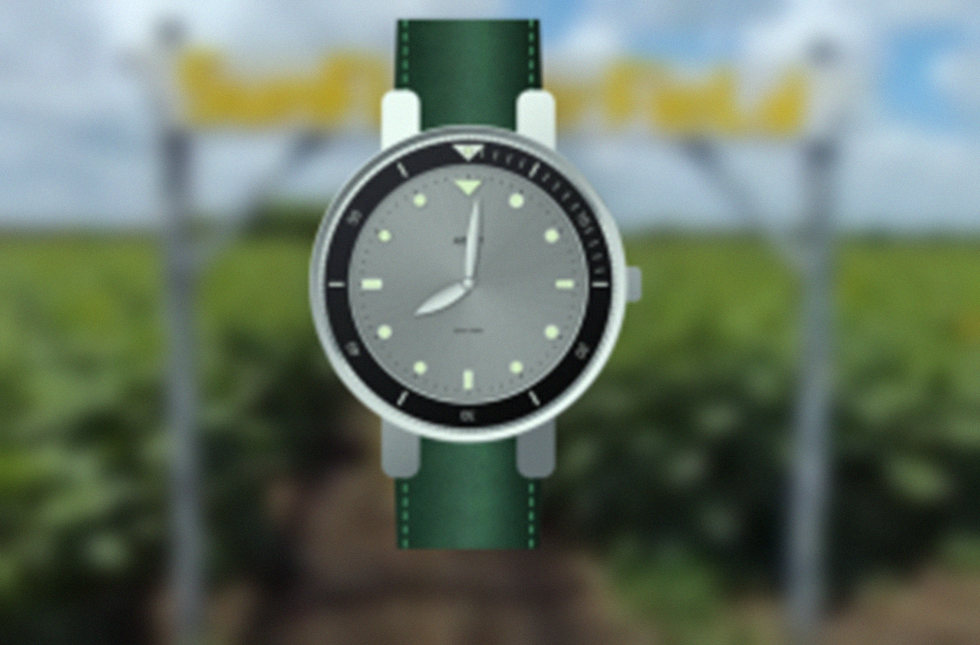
8.01
